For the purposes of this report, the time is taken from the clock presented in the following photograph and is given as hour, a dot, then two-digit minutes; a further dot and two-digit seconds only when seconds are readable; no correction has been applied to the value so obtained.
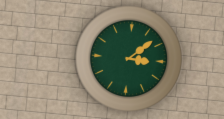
3.08
